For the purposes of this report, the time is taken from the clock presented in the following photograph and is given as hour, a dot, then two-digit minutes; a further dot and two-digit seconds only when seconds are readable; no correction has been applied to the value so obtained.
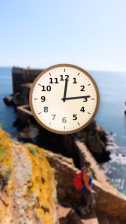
12.14
